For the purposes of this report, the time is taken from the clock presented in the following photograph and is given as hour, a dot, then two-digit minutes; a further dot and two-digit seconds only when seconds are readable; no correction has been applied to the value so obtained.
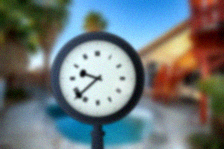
9.38
